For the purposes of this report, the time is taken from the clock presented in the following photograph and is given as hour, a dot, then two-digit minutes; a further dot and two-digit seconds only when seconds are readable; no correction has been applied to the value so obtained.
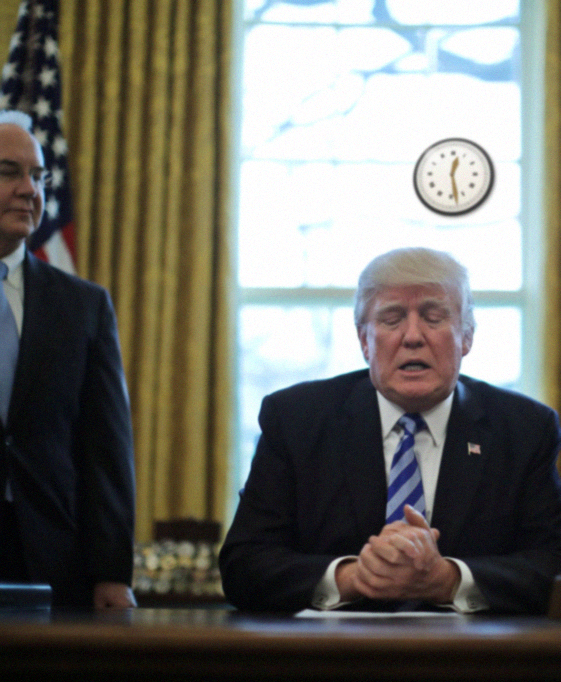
12.28
